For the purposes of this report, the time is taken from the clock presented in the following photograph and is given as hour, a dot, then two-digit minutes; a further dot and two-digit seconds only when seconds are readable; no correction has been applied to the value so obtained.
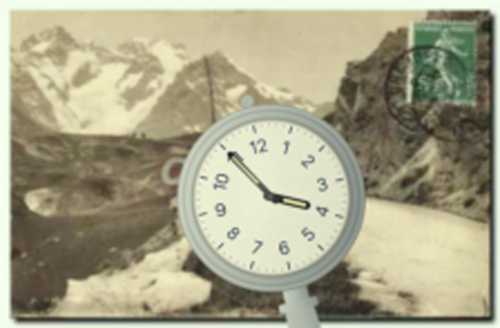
3.55
